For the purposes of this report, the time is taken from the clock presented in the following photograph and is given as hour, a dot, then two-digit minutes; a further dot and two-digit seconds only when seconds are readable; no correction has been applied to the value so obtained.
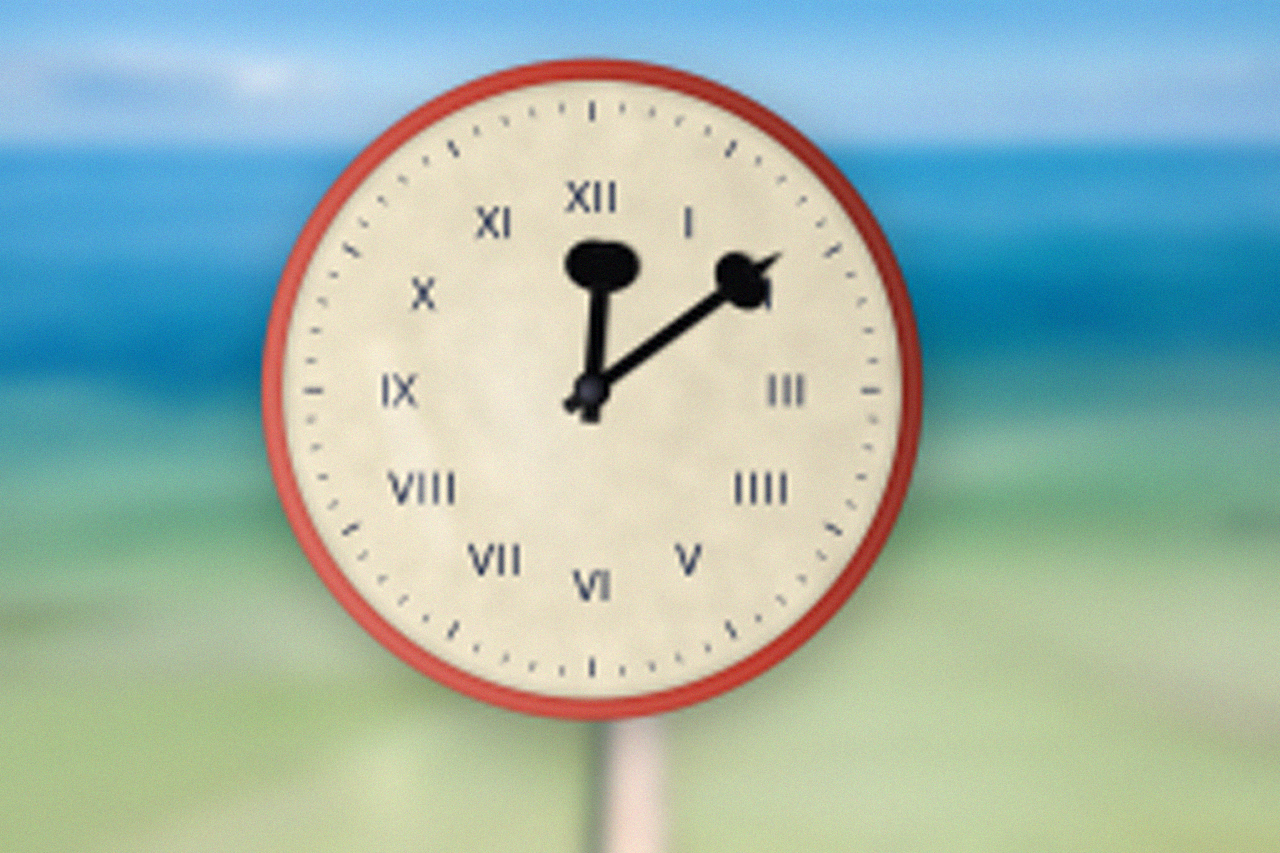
12.09
